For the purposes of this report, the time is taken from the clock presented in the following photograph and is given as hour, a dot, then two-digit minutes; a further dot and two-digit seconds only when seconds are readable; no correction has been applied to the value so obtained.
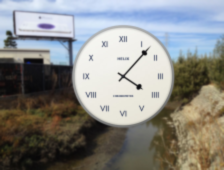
4.07
